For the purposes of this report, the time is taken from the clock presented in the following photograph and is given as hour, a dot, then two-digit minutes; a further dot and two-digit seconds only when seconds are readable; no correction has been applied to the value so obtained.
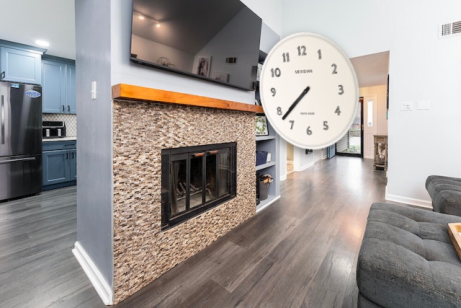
7.38
